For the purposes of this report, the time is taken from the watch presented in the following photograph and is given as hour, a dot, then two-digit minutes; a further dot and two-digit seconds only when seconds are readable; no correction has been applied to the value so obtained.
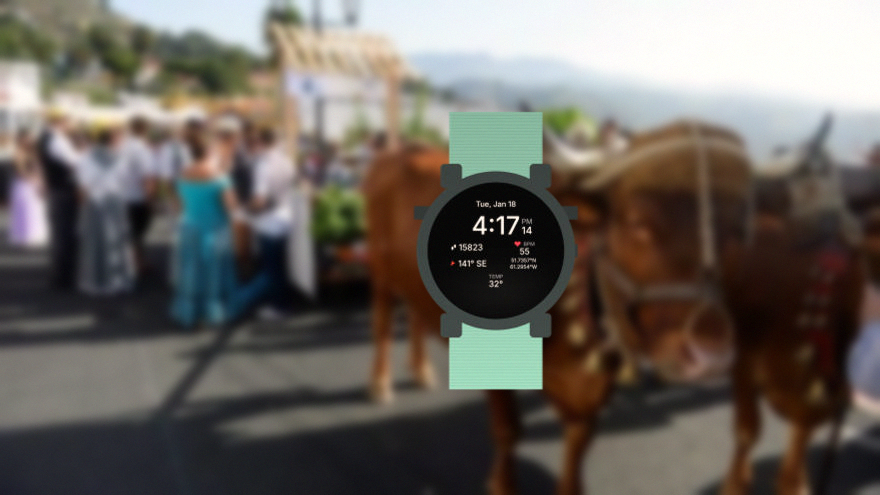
4.17.14
